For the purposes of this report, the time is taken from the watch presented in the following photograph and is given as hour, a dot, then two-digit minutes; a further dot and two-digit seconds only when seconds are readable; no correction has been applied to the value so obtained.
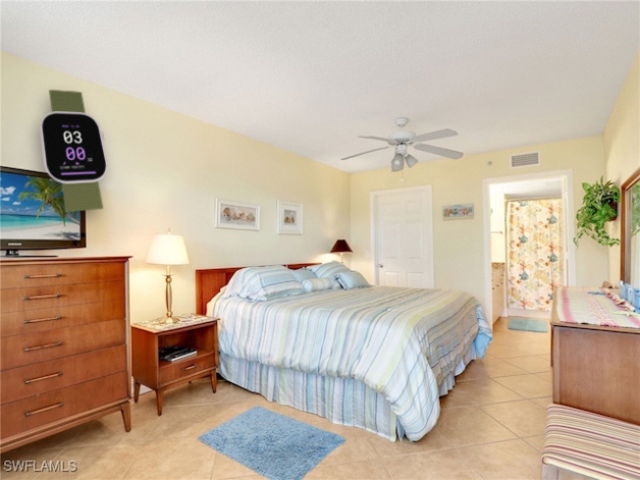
3.00
